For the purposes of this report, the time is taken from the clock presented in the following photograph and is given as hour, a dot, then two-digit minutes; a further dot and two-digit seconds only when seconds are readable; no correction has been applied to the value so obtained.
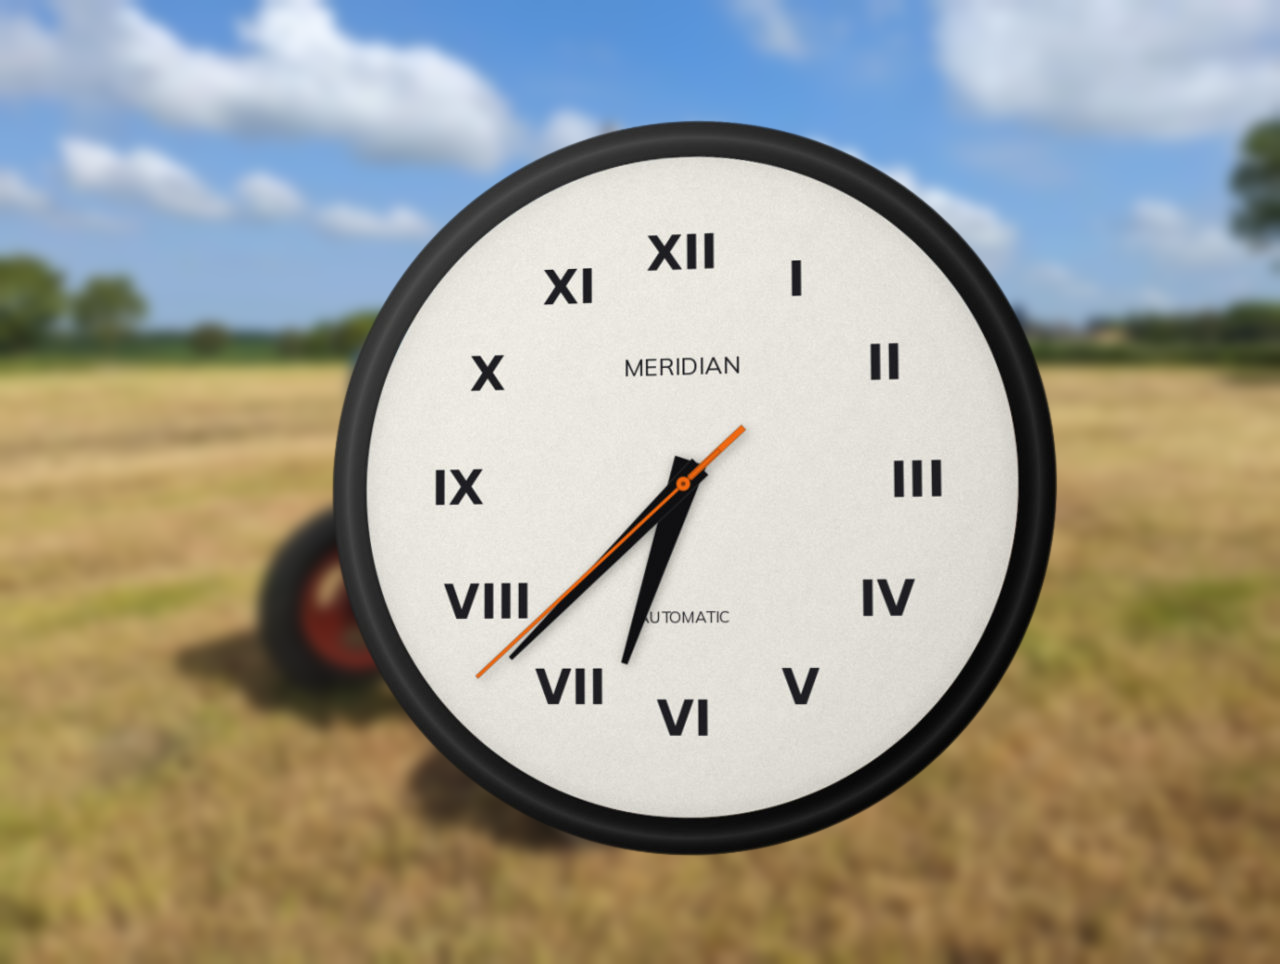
6.37.38
